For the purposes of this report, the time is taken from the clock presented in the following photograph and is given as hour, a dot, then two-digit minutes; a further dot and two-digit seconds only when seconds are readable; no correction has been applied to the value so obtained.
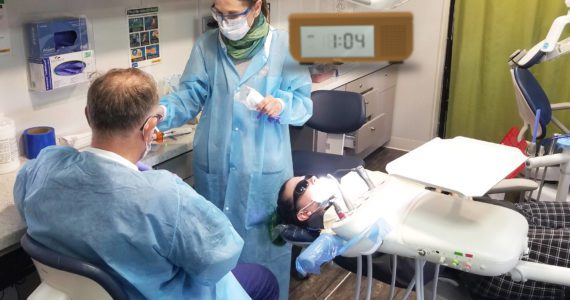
1.04
